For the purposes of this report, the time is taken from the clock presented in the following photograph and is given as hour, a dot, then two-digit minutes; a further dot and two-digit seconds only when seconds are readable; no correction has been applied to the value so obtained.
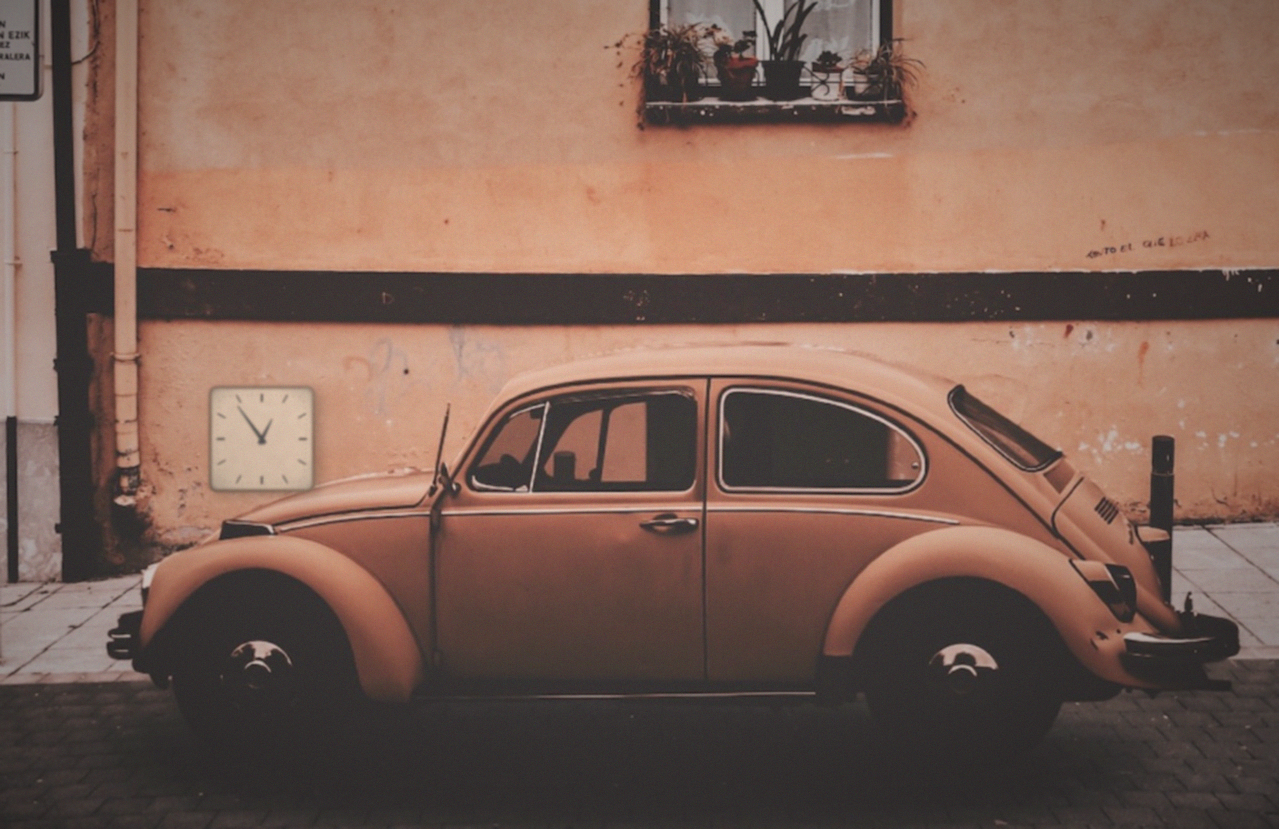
12.54
